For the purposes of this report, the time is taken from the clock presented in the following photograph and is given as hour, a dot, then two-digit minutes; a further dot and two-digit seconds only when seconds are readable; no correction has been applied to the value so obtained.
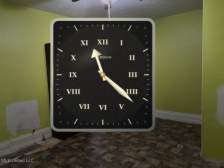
11.22
